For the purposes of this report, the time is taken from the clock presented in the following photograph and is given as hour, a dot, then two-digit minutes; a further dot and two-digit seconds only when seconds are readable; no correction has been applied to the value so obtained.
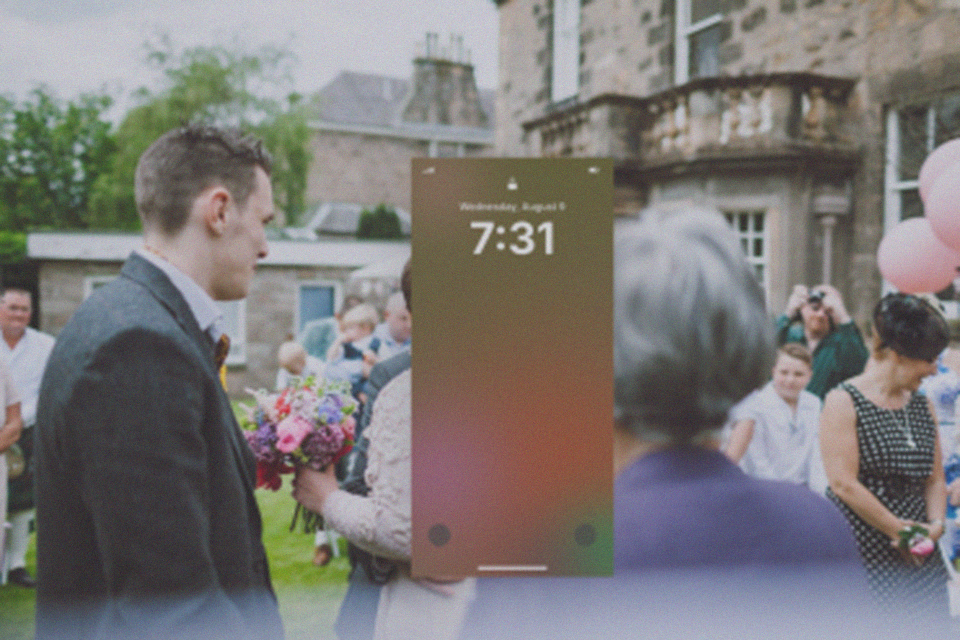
7.31
